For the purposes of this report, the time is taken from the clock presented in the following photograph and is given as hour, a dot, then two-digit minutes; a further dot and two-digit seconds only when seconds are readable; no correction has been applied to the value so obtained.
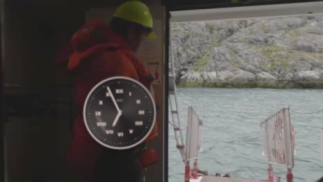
6.56
